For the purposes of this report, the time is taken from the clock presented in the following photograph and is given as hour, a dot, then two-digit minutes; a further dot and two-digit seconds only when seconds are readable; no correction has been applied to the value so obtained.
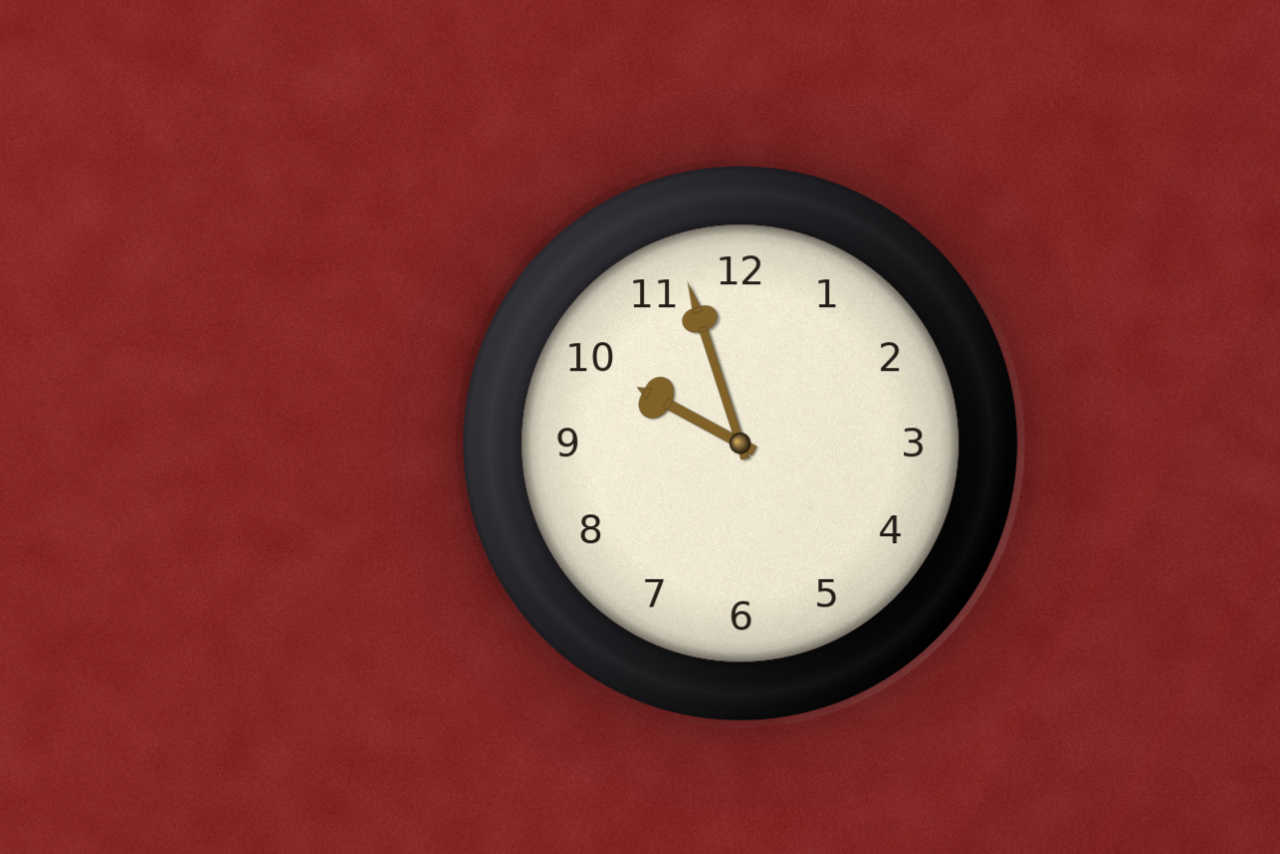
9.57
